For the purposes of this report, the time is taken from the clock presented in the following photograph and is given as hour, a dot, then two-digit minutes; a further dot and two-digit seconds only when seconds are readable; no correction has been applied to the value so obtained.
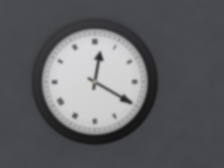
12.20
